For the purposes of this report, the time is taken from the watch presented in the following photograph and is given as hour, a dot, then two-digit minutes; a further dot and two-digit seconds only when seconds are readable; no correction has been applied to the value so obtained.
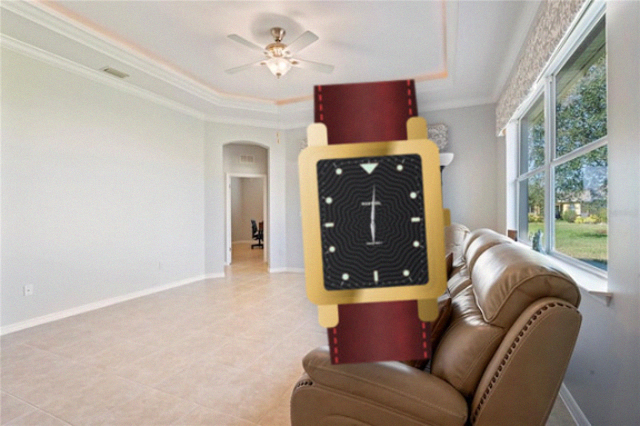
6.01
